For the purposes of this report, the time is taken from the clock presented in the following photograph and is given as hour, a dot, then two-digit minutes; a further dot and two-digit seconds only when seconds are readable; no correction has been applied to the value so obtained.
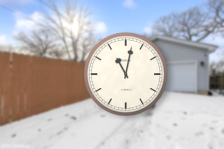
11.02
